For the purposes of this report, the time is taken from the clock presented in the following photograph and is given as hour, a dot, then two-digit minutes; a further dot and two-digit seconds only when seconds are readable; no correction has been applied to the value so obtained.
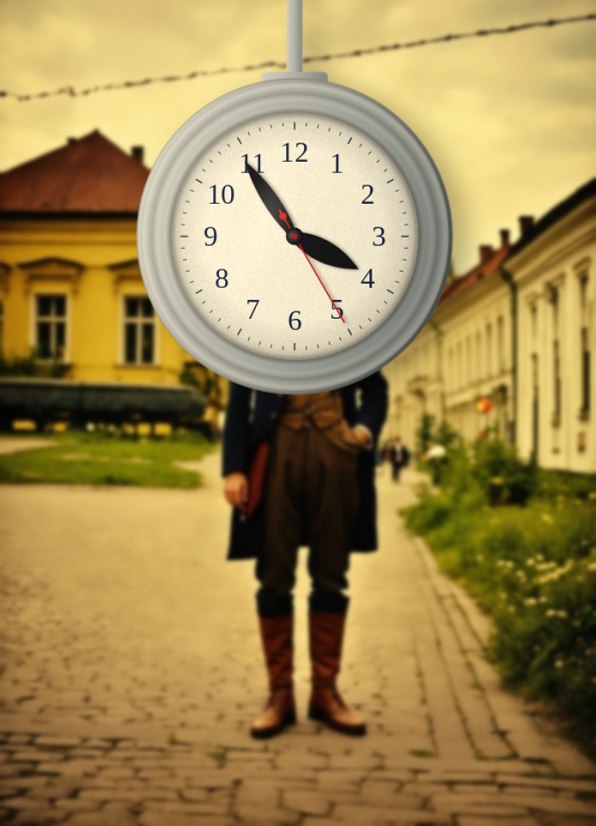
3.54.25
